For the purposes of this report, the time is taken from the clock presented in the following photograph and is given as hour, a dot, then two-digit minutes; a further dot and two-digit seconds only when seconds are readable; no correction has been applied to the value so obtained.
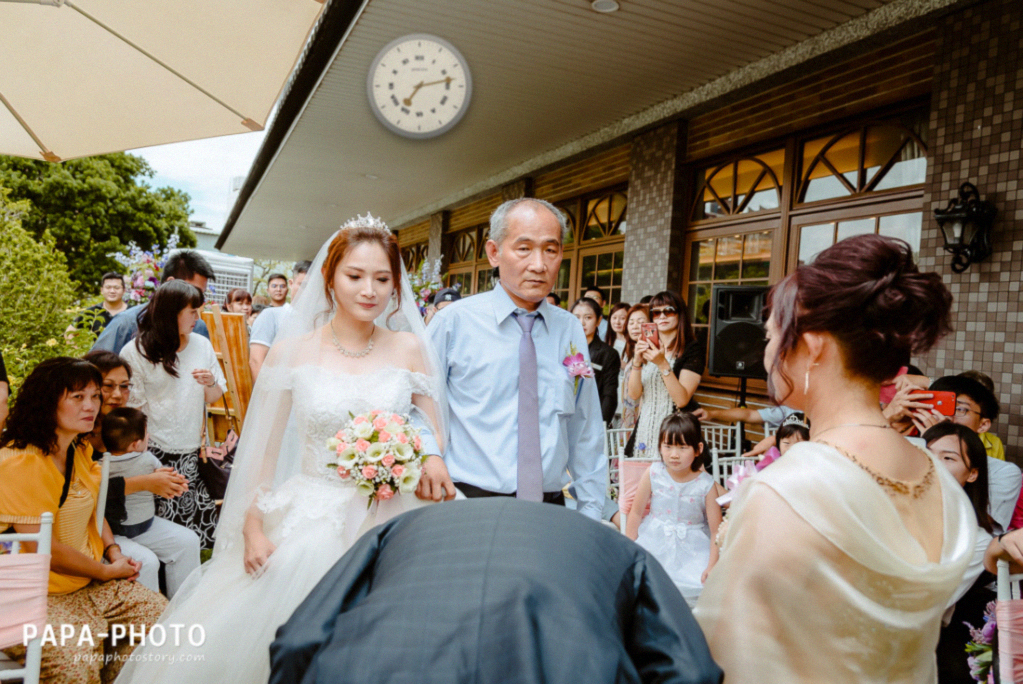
7.13
